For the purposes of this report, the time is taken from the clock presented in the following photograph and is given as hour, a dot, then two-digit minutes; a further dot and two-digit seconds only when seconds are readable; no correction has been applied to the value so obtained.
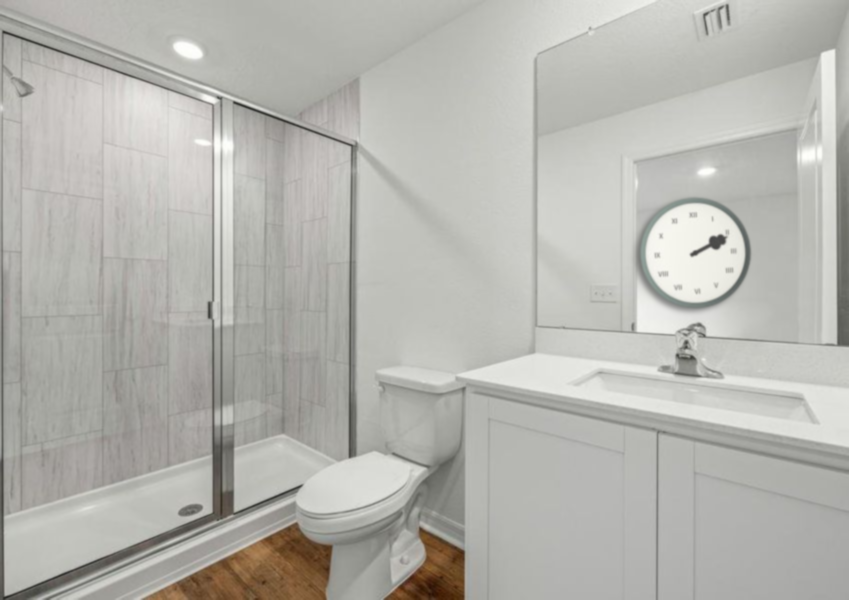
2.11
